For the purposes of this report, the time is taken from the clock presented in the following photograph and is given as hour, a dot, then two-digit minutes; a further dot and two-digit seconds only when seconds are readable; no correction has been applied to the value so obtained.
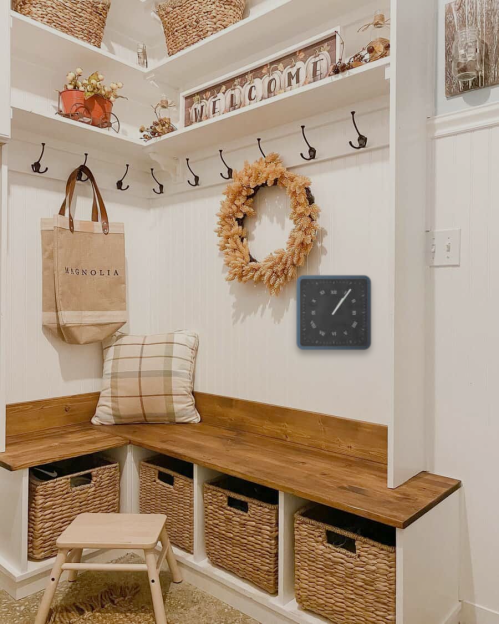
1.06
